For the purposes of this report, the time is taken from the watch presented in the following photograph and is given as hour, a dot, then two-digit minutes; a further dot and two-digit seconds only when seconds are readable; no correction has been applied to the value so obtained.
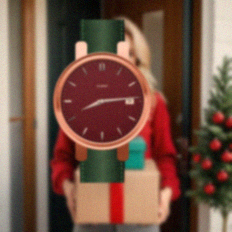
8.14
